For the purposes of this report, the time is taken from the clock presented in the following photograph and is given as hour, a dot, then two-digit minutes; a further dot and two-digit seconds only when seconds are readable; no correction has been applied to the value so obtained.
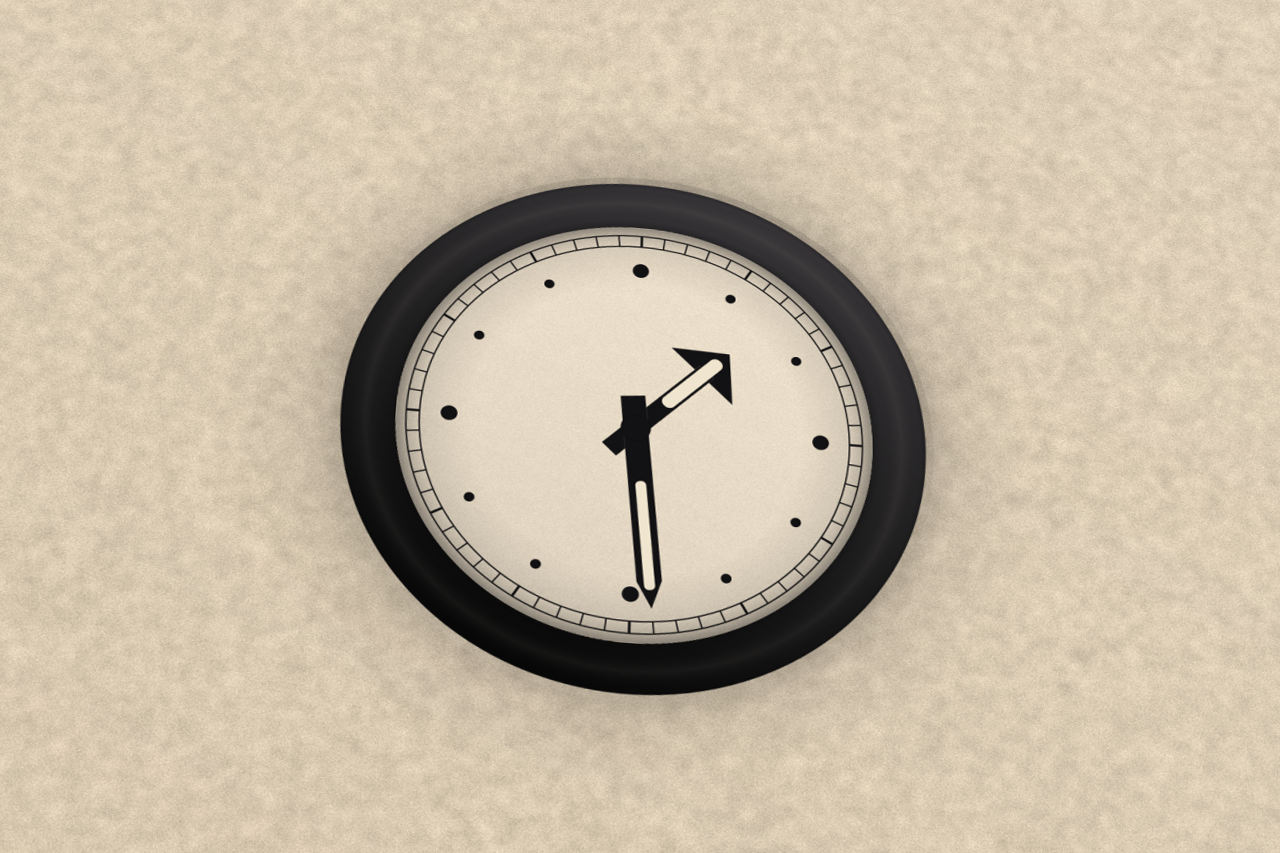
1.29
